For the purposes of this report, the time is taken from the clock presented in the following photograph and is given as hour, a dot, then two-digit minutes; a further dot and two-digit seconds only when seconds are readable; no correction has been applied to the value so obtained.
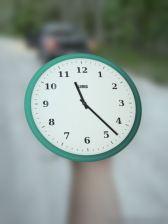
11.23
